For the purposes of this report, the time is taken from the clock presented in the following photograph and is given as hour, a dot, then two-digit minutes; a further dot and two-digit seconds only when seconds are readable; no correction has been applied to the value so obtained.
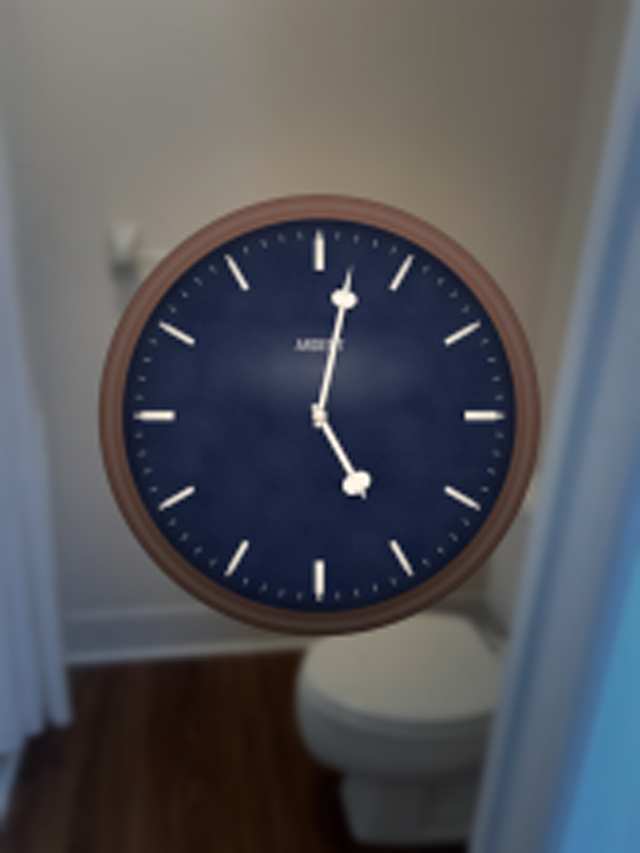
5.02
